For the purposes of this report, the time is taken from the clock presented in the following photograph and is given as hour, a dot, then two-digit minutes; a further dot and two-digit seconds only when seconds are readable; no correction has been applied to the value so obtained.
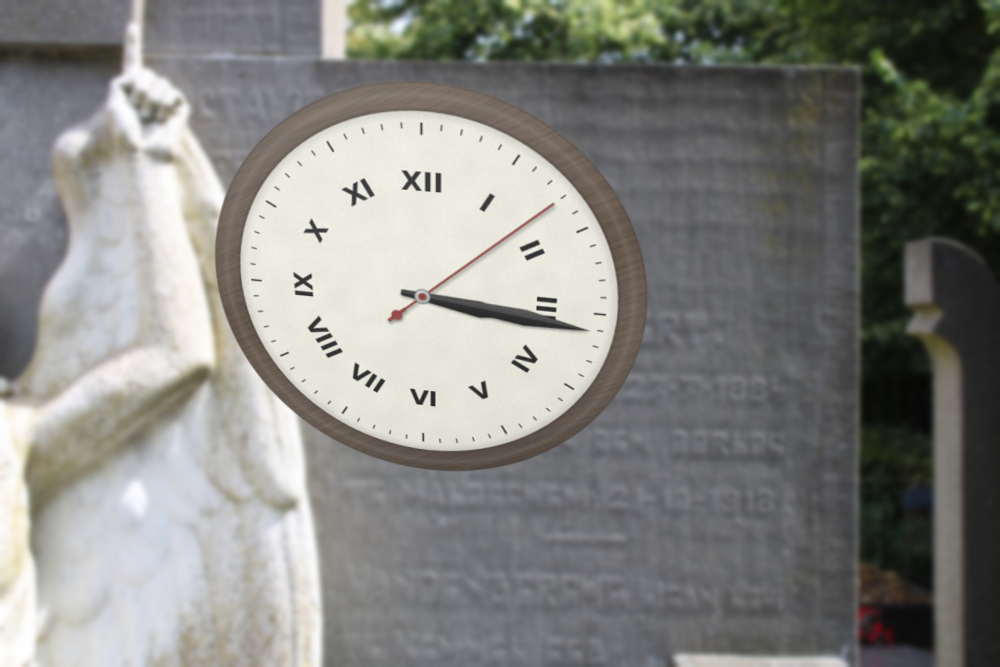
3.16.08
